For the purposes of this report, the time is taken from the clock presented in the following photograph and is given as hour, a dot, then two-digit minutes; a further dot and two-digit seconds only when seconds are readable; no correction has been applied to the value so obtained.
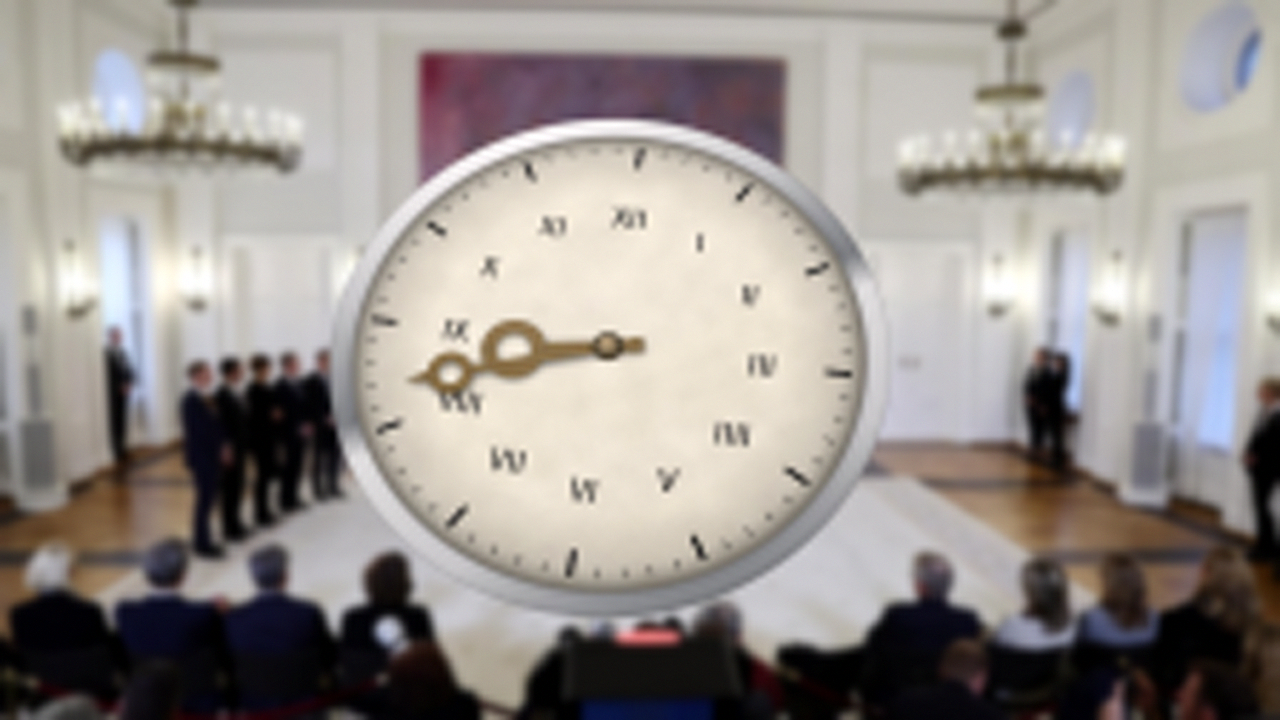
8.42
